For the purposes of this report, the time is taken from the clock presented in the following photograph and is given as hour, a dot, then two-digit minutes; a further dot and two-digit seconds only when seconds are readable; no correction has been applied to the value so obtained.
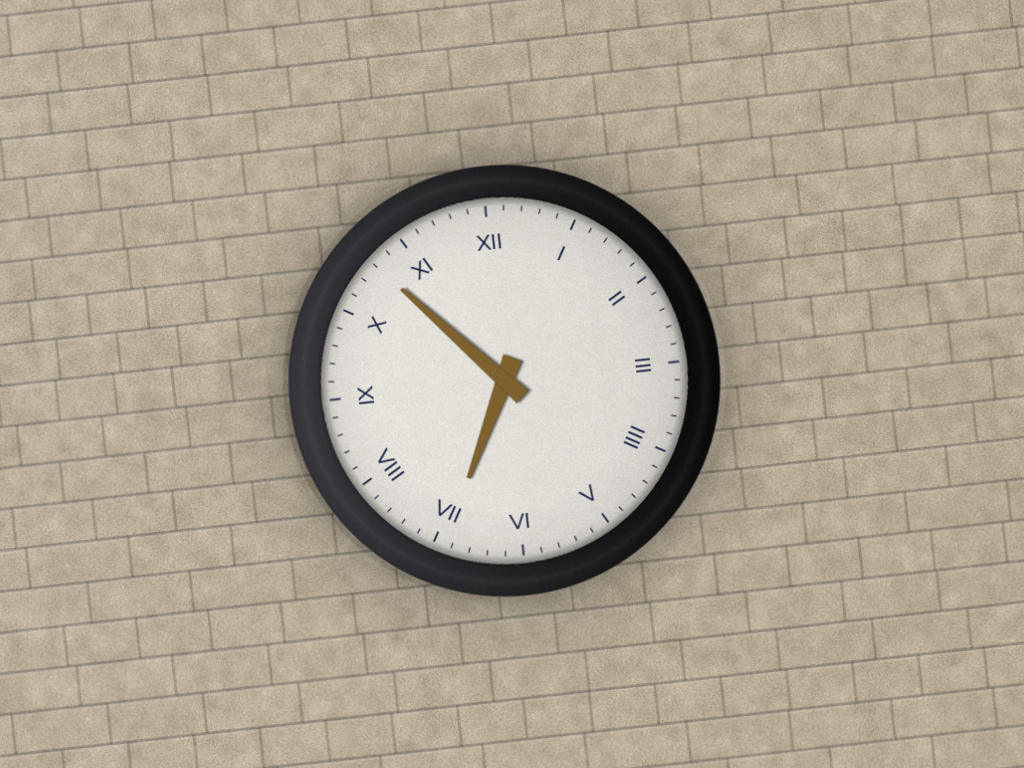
6.53
